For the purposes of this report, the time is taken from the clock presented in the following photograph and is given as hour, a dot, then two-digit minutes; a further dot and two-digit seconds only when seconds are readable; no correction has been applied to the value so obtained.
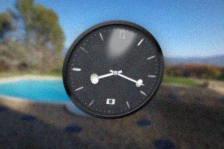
8.18
